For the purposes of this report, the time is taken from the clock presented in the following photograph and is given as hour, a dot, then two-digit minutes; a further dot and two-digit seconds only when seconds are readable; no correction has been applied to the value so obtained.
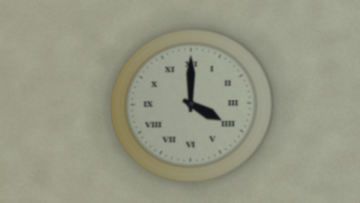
4.00
